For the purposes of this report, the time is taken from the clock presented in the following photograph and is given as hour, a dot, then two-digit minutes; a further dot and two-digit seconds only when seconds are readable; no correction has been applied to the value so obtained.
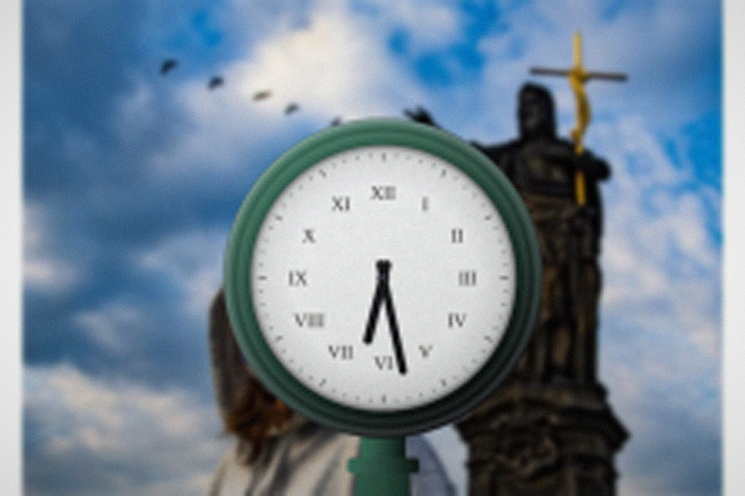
6.28
